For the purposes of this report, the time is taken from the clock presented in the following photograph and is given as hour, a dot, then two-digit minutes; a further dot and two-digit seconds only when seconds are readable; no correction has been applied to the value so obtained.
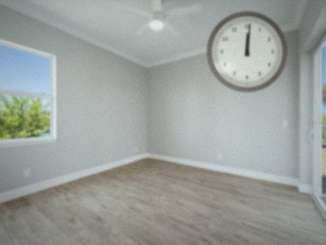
12.01
